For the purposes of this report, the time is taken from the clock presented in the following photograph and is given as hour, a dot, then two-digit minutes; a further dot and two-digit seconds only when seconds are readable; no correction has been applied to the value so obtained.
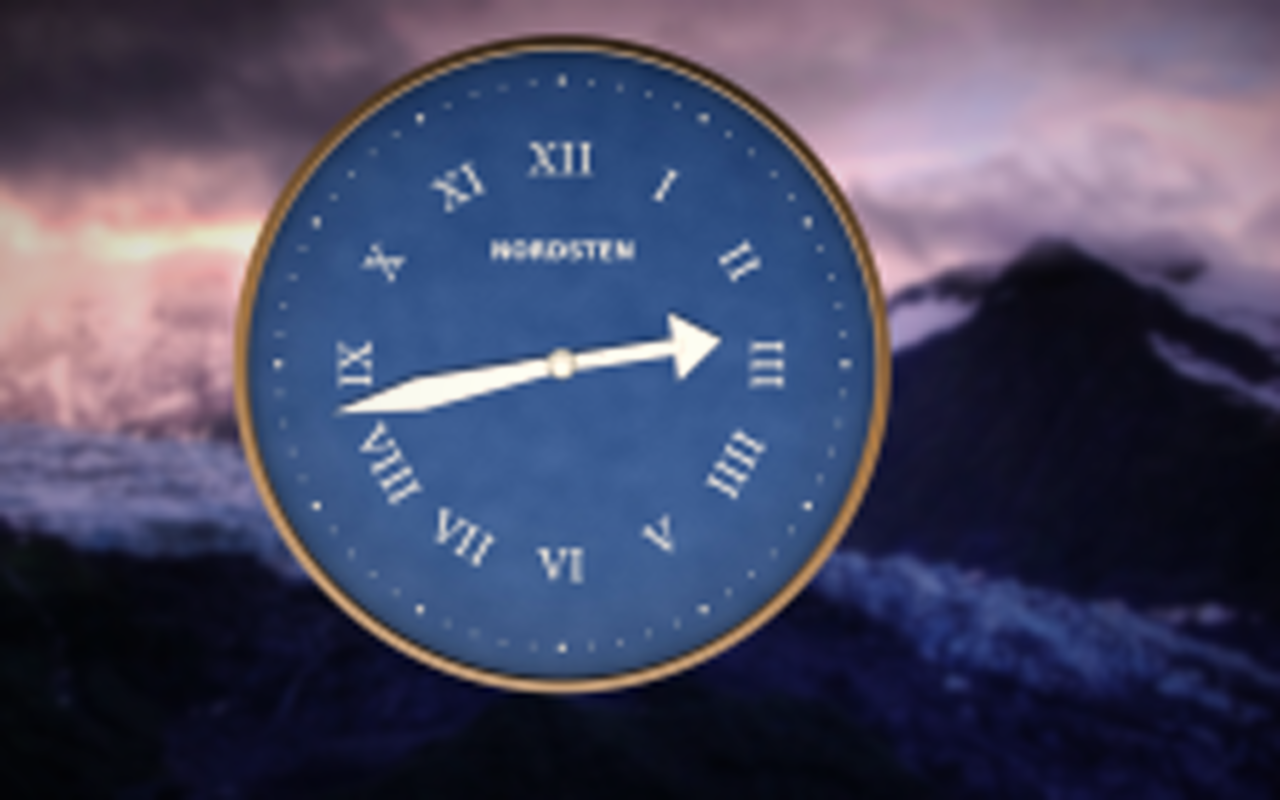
2.43
